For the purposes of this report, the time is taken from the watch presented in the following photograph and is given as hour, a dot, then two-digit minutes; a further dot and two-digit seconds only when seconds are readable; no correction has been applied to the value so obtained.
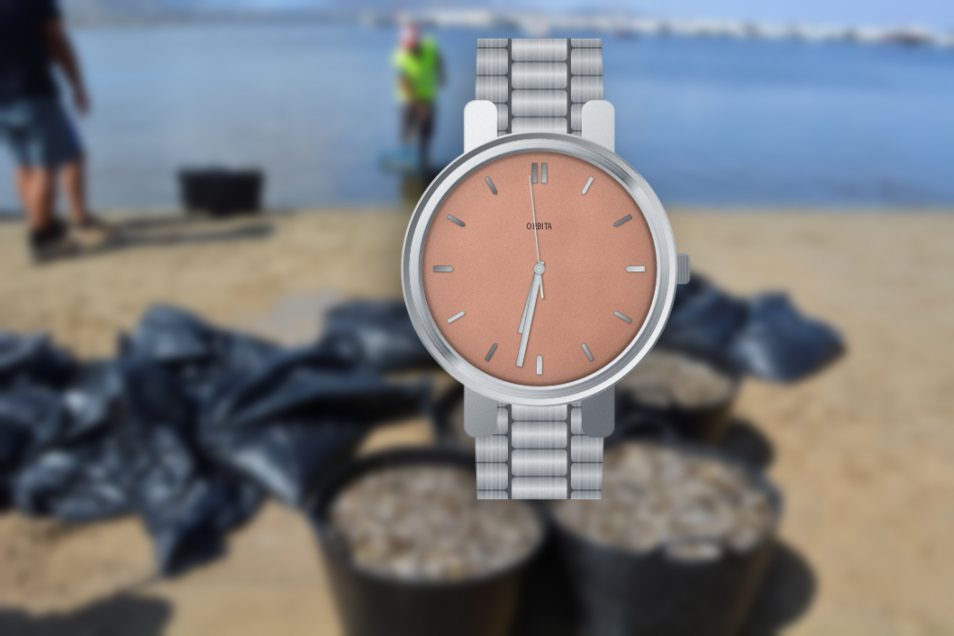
6.31.59
